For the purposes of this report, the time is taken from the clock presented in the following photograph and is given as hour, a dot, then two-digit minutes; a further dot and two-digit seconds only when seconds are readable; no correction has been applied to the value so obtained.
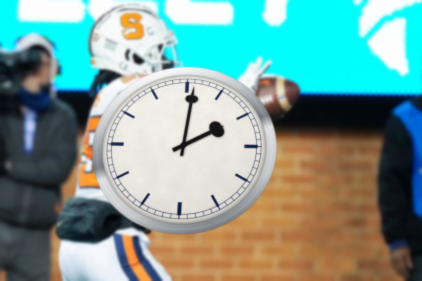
2.01
